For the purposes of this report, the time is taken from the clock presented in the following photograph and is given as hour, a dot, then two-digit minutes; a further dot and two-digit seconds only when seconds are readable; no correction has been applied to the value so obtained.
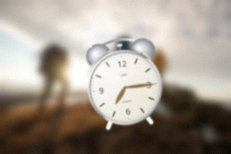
7.15
